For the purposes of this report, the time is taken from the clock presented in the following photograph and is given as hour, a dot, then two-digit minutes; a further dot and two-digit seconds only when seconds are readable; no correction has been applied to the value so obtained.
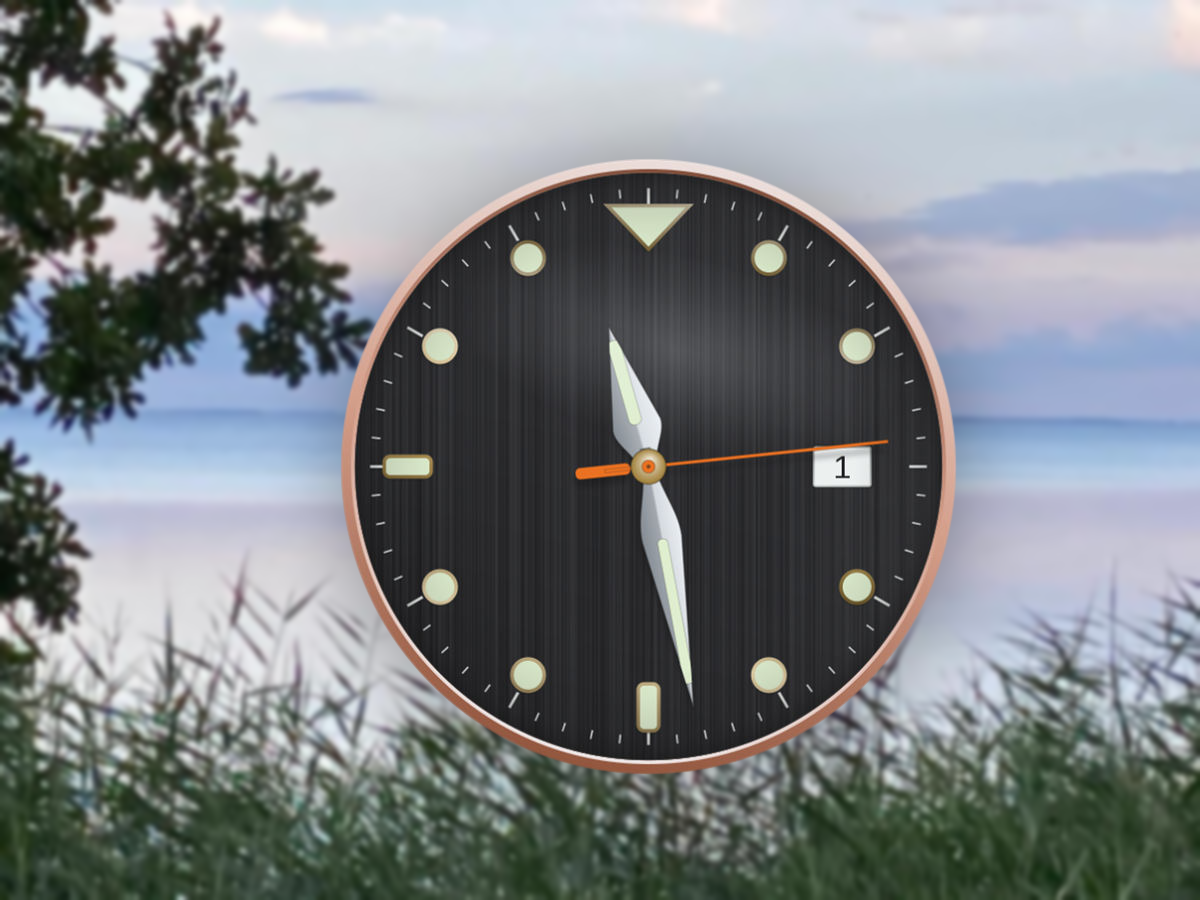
11.28.14
